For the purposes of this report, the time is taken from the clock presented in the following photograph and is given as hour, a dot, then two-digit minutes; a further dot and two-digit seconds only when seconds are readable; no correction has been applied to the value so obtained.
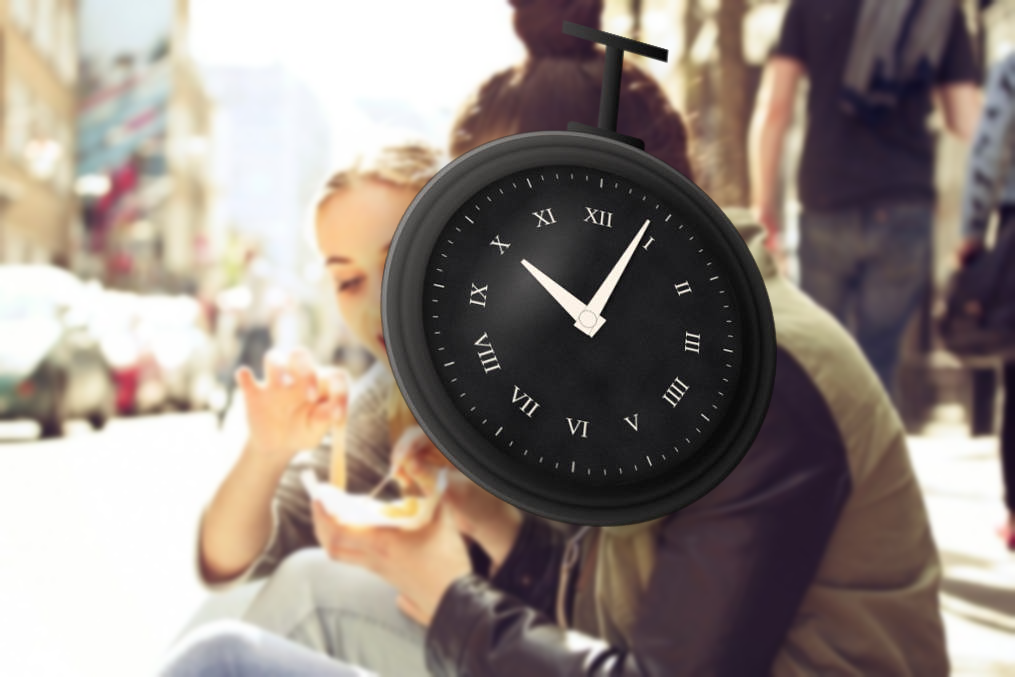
10.04
